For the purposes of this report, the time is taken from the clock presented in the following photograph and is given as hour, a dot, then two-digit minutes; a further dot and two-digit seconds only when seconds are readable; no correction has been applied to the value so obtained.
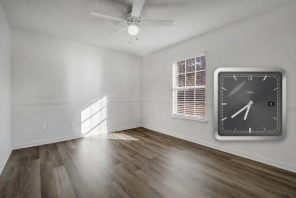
6.39
